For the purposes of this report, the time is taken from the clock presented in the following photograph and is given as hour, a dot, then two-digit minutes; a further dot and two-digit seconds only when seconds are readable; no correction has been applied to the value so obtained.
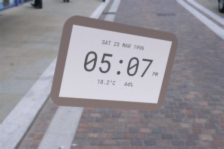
5.07
